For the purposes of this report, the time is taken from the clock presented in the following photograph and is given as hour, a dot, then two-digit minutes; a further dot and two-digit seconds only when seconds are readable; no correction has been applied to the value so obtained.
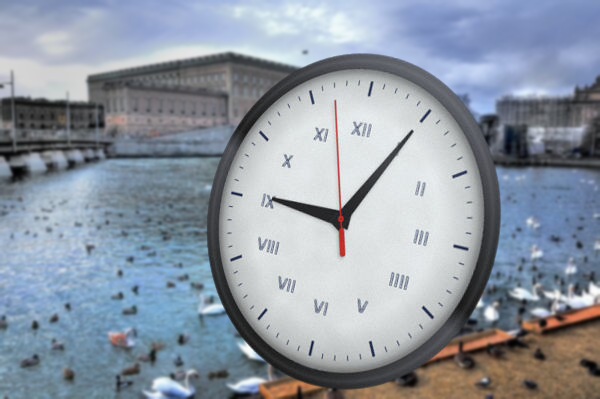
9.04.57
